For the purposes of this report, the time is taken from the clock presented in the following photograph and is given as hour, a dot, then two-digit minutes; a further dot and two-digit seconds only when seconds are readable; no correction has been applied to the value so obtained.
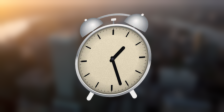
1.27
